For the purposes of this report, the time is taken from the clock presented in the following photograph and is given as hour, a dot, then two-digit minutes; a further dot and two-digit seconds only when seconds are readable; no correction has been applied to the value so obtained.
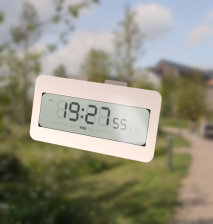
19.27.55
